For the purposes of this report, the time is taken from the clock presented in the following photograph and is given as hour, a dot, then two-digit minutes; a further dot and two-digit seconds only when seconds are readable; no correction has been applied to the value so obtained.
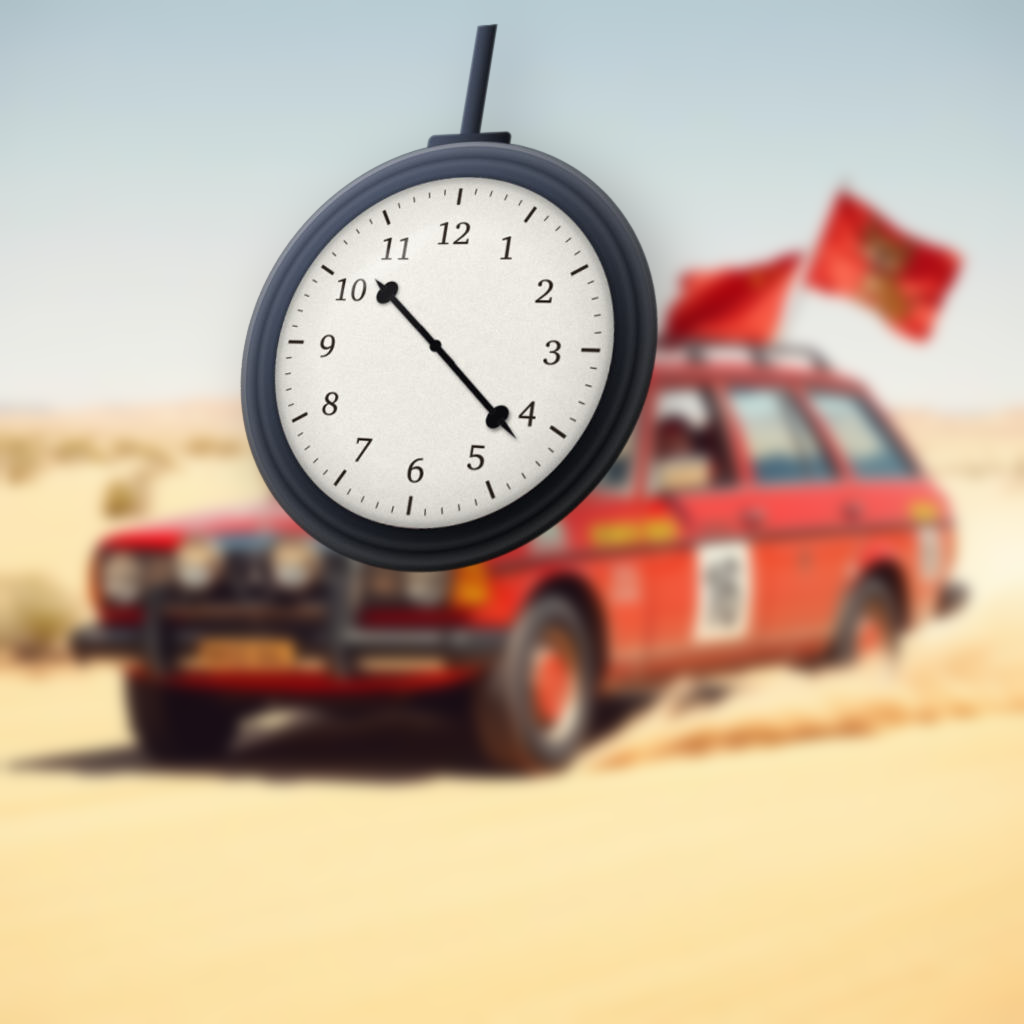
10.22
